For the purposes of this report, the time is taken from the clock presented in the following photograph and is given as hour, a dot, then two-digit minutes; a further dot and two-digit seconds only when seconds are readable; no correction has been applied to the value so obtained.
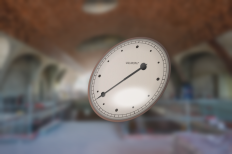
1.38
